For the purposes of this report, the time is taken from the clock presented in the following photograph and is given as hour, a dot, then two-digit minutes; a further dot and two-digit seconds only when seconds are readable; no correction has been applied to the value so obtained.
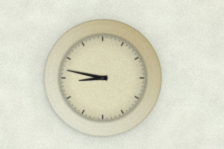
8.47
